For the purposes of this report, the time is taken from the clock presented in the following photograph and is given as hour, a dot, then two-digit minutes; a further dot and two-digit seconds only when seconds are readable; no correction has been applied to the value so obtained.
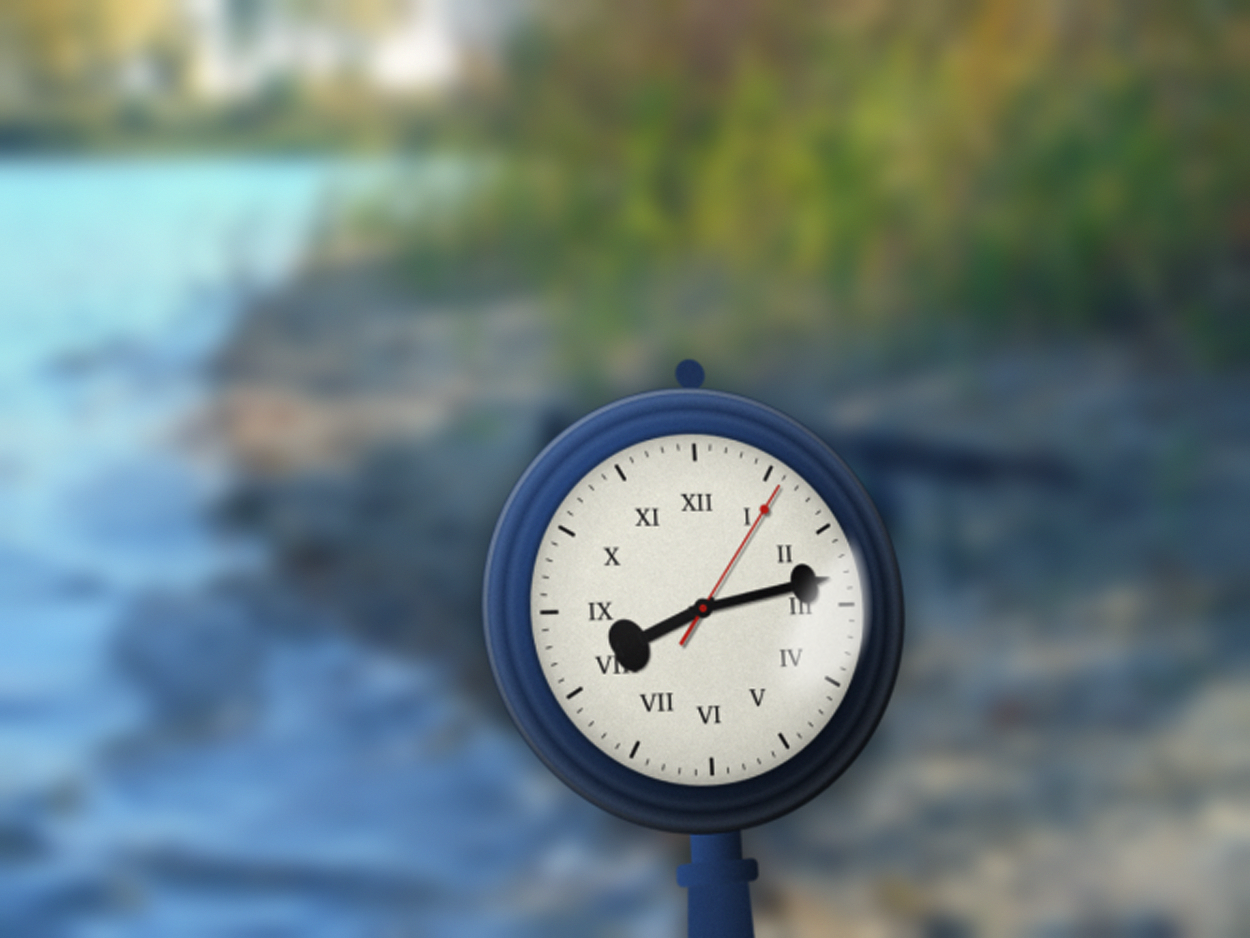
8.13.06
